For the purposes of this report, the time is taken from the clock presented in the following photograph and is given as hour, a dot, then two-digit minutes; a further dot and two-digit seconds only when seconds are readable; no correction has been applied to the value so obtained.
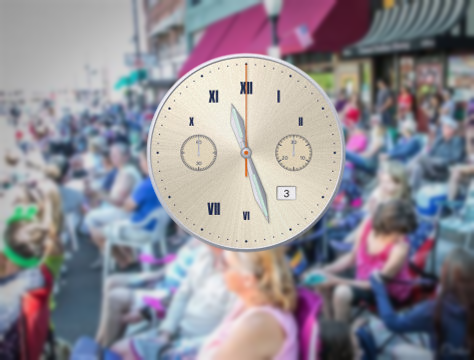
11.27
